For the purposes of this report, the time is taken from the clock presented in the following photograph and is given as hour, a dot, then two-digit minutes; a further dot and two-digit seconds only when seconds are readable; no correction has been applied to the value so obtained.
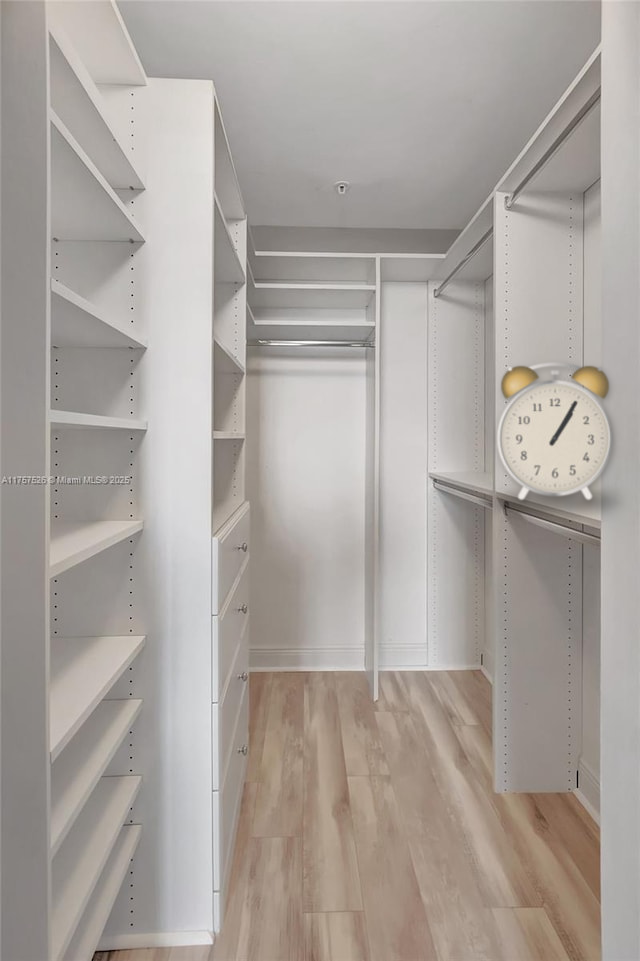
1.05
